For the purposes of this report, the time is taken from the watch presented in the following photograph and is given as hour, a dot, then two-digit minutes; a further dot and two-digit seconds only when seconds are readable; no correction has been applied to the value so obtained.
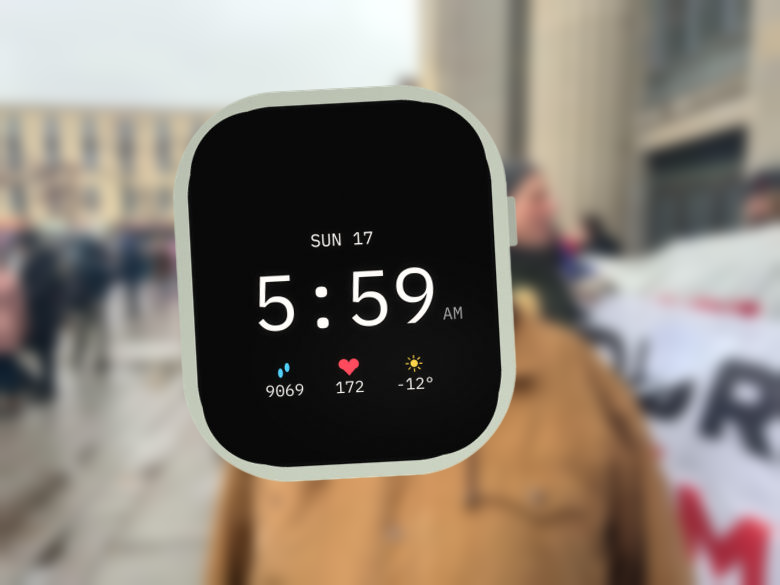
5.59
